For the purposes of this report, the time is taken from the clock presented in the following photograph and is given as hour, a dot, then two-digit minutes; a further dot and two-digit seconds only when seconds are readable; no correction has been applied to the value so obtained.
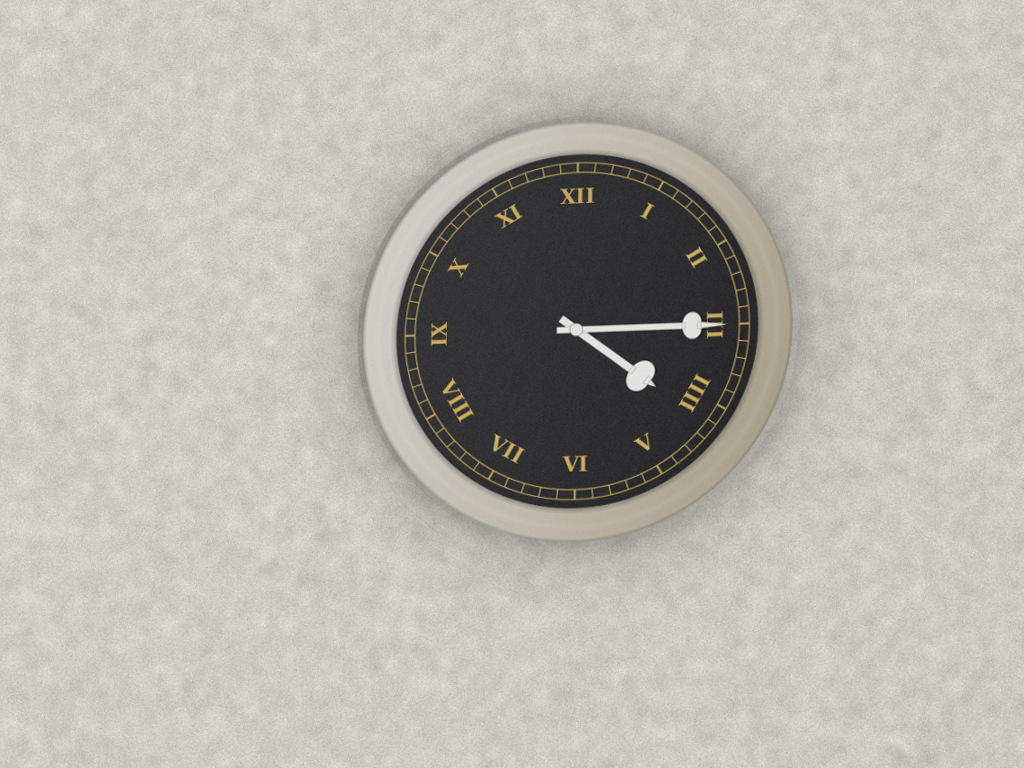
4.15
